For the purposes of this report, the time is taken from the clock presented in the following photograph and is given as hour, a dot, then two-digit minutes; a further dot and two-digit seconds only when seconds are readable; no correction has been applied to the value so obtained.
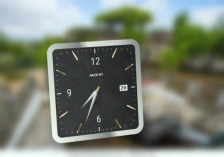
7.34
